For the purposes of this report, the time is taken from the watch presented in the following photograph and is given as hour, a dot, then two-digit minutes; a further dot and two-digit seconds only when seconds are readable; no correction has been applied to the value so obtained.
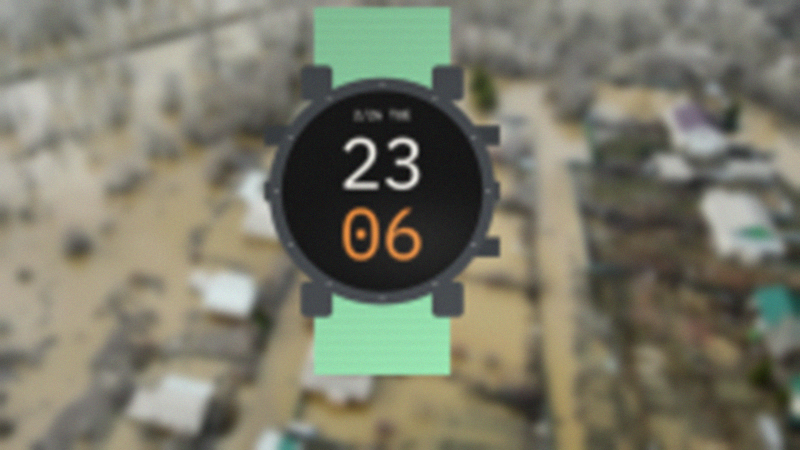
23.06
